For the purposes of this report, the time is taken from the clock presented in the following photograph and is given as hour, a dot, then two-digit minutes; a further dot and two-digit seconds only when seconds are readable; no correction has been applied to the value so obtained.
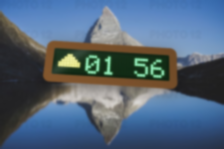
1.56
